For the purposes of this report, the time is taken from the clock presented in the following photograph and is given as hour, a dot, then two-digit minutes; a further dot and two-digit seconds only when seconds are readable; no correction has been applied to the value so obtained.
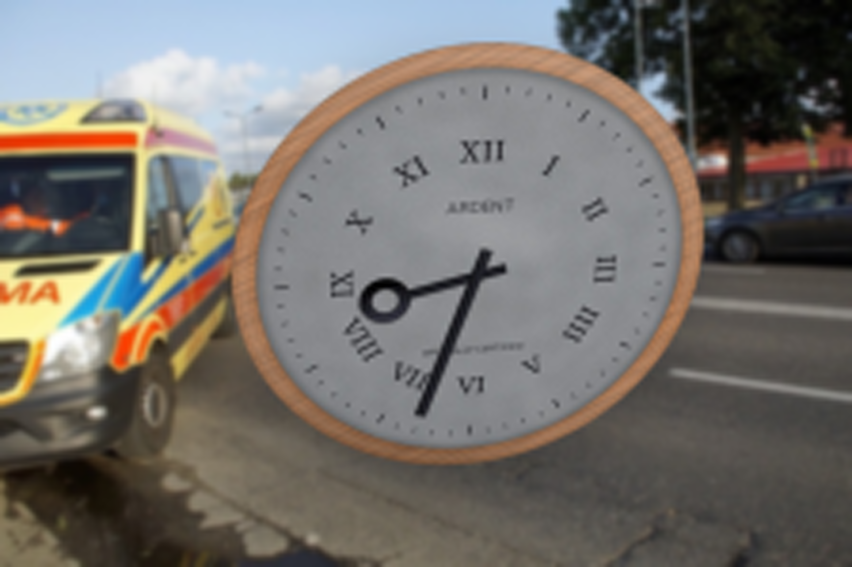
8.33
